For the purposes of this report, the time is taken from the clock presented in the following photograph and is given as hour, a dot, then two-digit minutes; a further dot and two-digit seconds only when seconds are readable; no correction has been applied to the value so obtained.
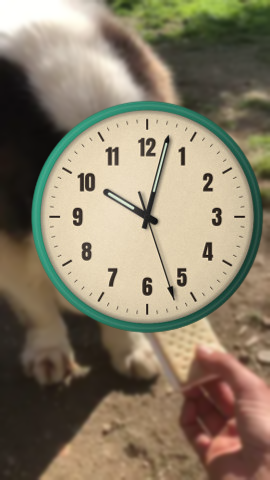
10.02.27
